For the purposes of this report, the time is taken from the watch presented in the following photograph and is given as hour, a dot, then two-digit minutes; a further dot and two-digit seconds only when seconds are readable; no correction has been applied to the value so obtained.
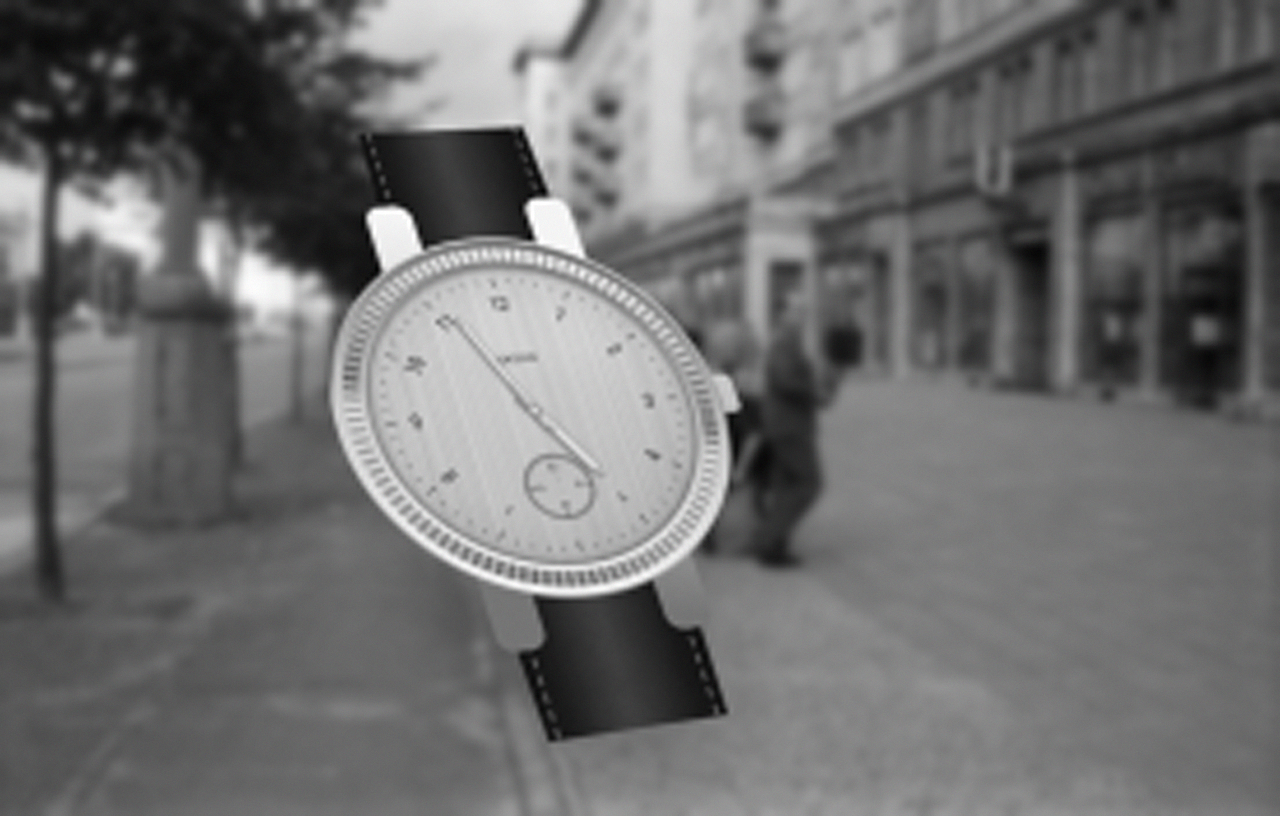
4.56
